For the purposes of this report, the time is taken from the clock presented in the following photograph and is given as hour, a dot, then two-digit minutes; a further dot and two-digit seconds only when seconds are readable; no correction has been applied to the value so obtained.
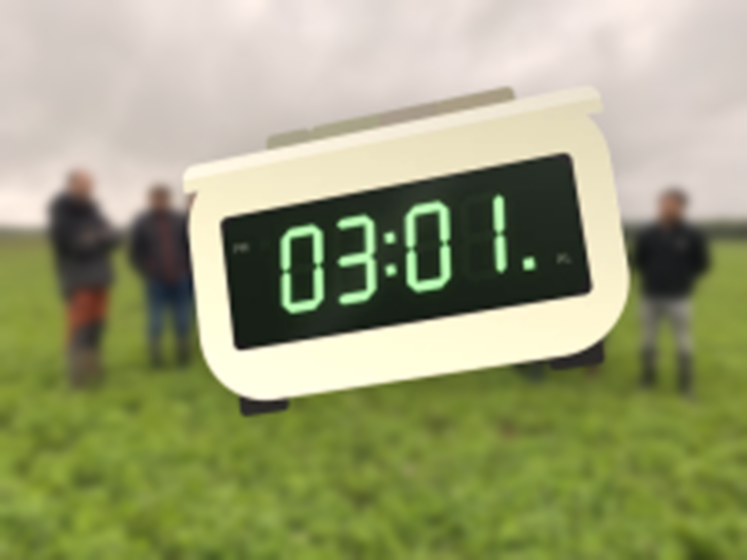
3.01
